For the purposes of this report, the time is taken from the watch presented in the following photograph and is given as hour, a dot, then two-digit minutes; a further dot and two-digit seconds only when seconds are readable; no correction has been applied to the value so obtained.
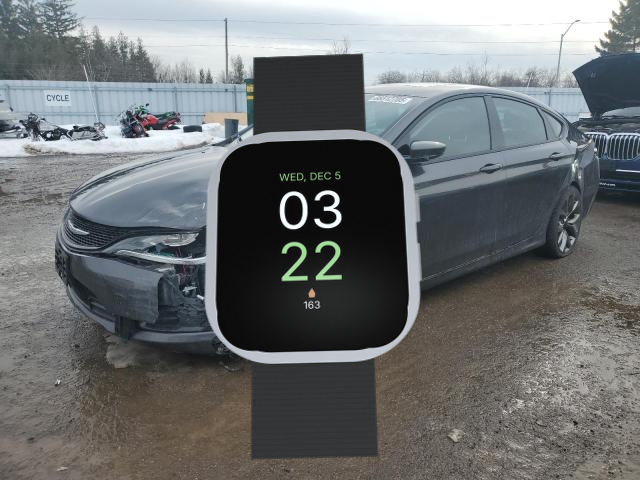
3.22
